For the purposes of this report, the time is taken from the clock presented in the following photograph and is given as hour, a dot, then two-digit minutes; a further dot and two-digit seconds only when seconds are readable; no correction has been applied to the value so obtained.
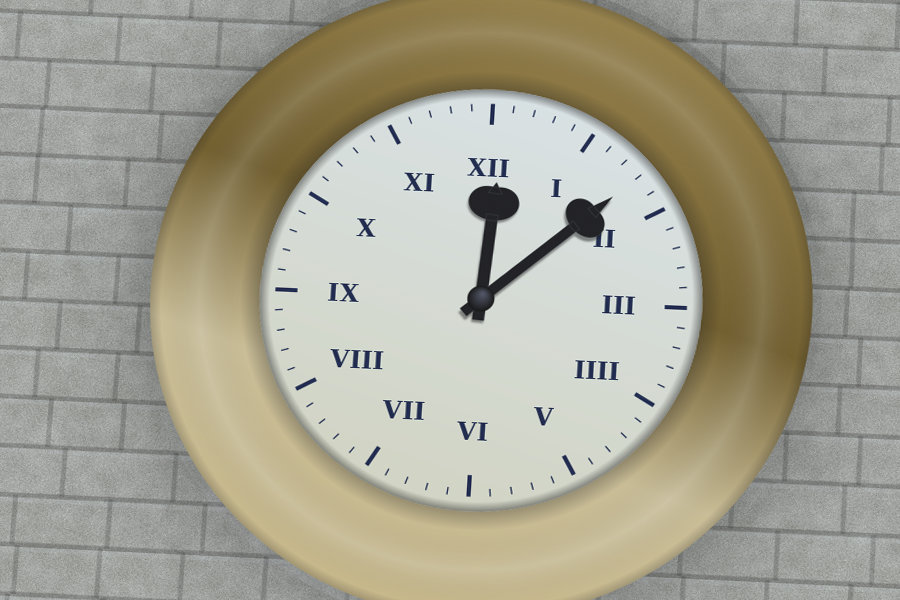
12.08
